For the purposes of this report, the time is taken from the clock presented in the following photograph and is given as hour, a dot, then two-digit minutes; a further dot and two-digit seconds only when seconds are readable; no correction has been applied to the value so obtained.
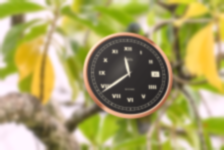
11.39
